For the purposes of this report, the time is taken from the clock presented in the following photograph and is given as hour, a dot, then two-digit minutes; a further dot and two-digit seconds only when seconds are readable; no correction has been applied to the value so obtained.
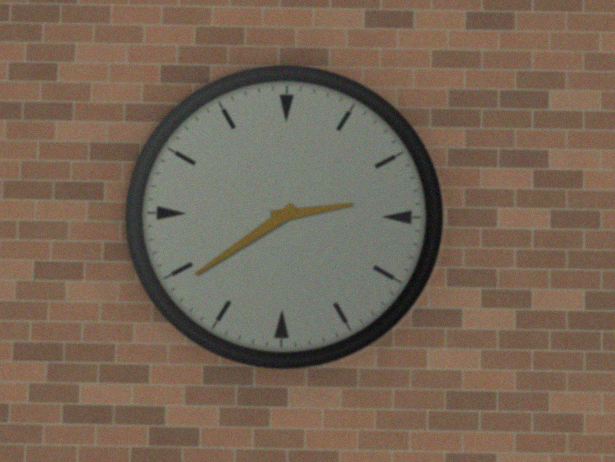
2.39
